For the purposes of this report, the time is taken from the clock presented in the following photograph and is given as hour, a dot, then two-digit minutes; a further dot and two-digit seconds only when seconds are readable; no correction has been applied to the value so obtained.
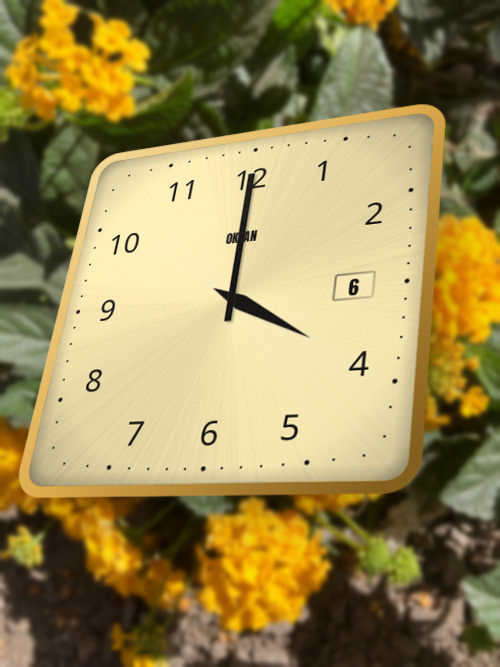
4.00
